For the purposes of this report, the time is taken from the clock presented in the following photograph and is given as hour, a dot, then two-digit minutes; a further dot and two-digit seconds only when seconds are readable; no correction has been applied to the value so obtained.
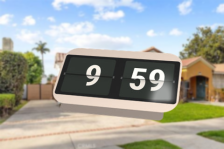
9.59
